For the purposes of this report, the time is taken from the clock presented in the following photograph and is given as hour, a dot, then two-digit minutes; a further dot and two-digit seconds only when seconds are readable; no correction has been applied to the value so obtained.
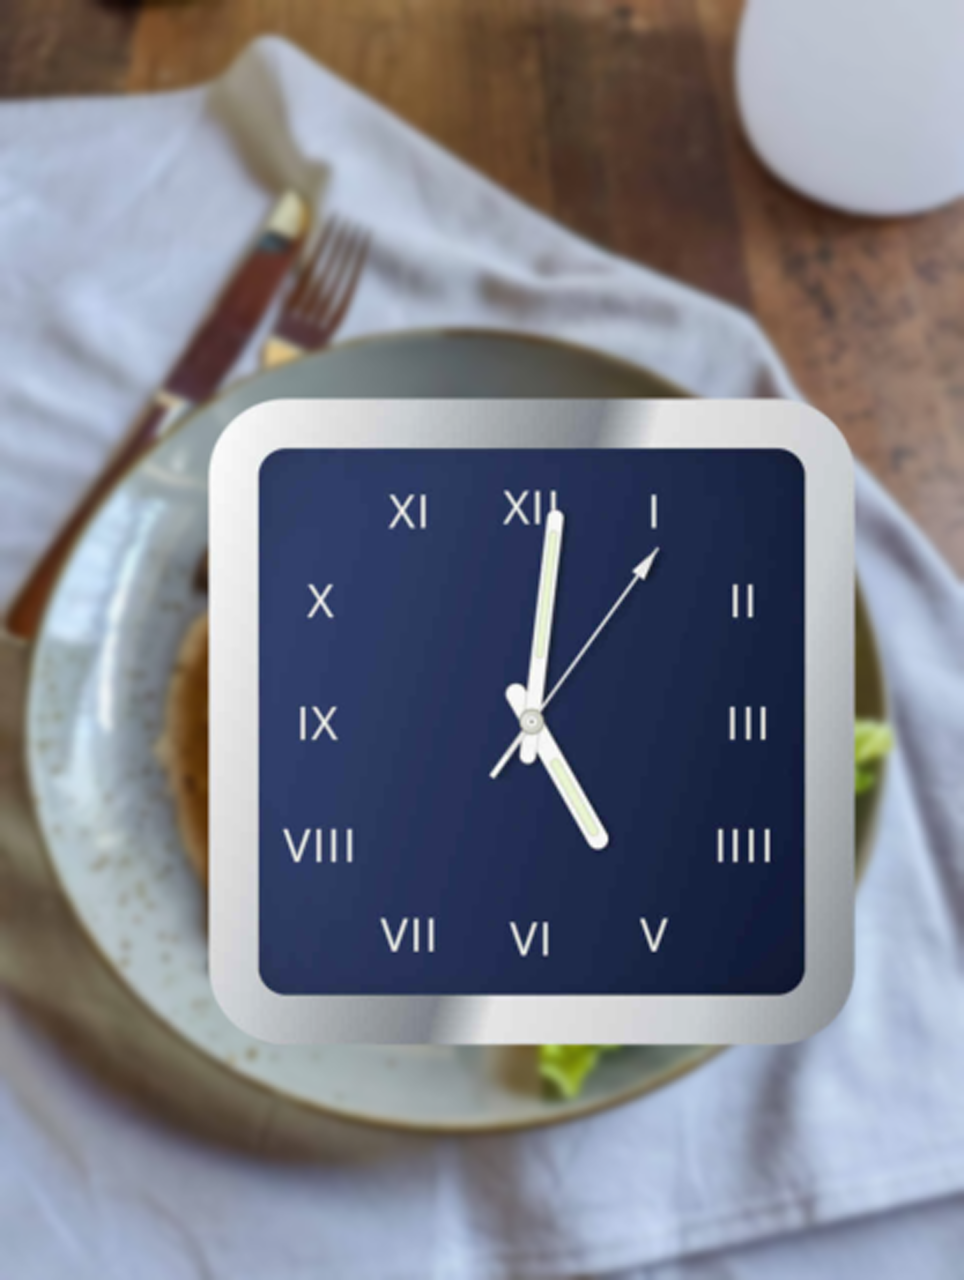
5.01.06
